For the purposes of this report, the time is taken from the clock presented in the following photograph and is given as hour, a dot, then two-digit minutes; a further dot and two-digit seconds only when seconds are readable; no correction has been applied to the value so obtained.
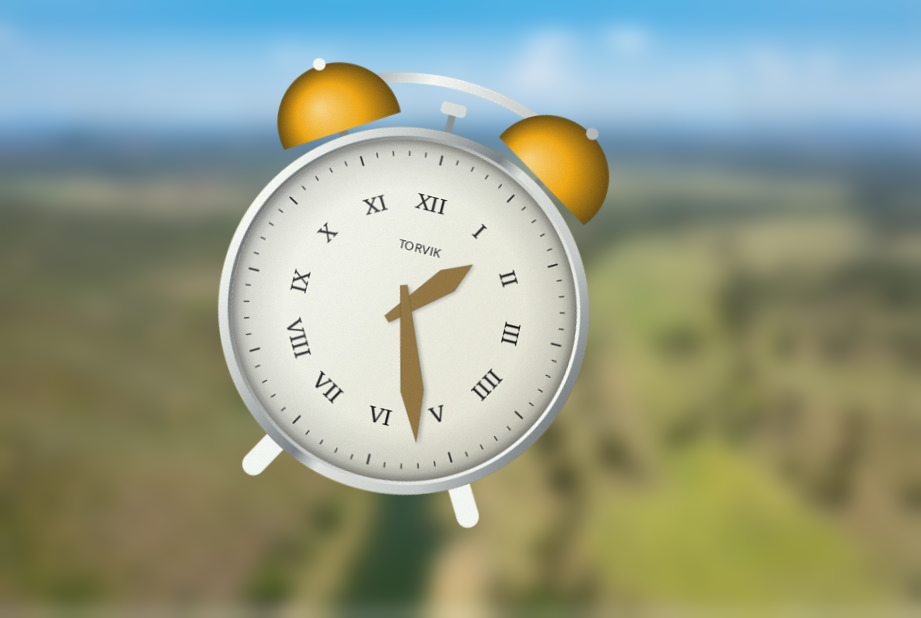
1.27
